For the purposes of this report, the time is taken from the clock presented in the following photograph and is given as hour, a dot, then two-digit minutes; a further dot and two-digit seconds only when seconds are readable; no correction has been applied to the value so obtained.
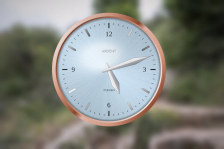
5.12
